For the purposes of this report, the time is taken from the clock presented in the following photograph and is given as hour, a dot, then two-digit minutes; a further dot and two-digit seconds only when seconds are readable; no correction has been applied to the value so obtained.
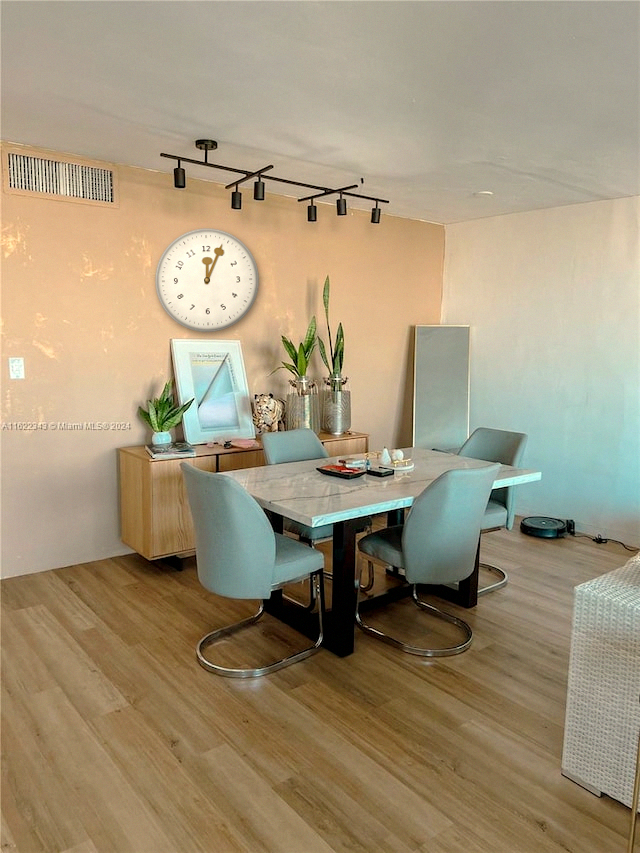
12.04
